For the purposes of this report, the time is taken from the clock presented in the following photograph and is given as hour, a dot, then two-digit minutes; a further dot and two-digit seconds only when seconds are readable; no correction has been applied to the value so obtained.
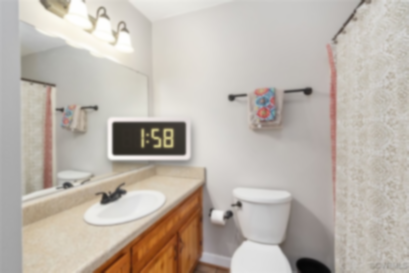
1.58
